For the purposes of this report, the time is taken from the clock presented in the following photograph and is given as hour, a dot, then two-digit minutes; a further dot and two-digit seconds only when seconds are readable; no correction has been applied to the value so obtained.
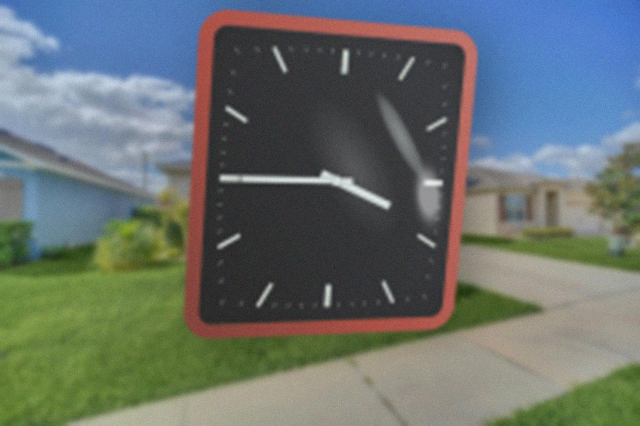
3.45
